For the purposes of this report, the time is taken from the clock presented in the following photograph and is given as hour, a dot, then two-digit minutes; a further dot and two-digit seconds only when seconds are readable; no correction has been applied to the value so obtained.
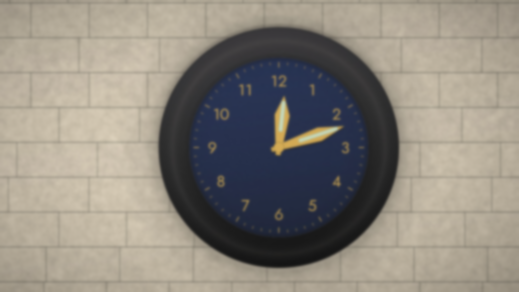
12.12
